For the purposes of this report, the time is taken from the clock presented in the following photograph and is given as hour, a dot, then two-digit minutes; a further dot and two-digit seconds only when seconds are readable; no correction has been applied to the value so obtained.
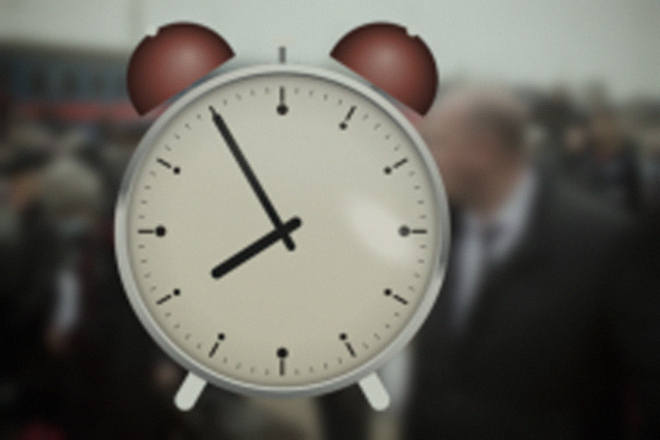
7.55
